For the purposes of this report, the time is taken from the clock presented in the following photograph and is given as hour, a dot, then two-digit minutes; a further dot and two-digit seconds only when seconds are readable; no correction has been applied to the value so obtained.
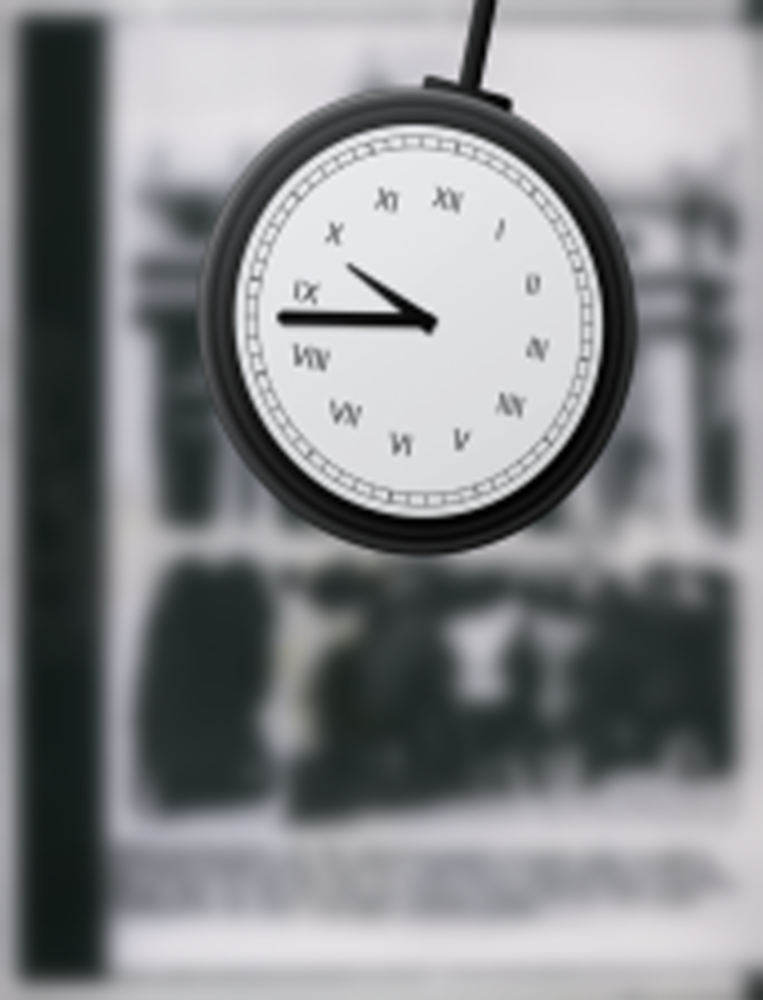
9.43
